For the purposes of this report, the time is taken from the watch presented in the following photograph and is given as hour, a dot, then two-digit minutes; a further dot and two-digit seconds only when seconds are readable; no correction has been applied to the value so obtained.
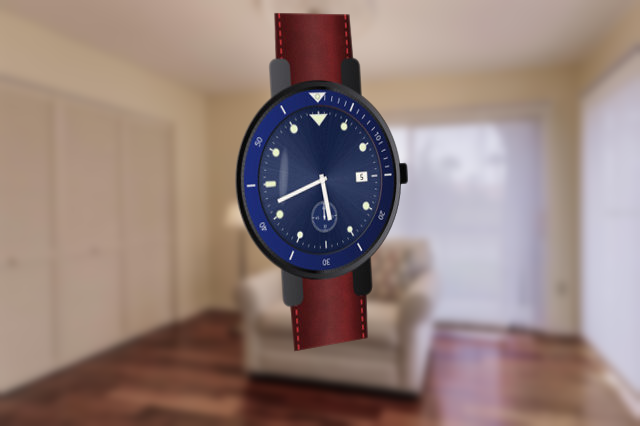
5.42
